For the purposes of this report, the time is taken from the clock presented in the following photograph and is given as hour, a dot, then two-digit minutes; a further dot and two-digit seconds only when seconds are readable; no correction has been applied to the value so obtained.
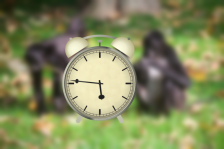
5.46
